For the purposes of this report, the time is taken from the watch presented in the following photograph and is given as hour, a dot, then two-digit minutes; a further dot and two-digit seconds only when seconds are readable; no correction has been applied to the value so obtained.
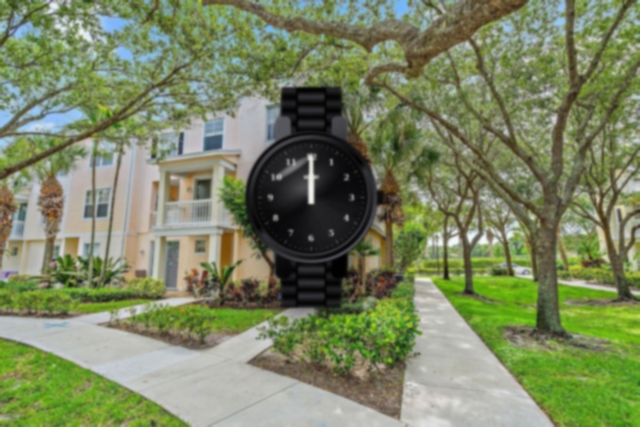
12.00
